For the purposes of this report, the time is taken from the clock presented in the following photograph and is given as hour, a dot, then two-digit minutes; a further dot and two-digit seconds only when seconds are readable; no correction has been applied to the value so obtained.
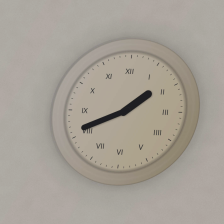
1.41
